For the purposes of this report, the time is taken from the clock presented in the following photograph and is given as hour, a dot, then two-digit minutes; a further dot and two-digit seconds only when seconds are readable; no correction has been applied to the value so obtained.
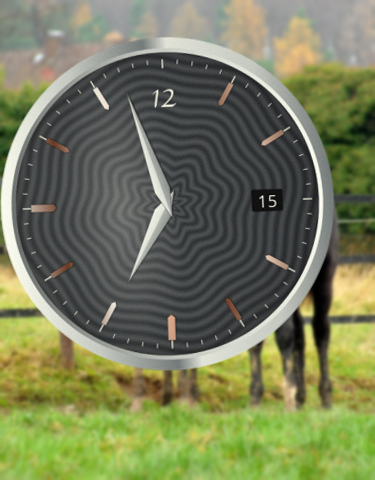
6.57
